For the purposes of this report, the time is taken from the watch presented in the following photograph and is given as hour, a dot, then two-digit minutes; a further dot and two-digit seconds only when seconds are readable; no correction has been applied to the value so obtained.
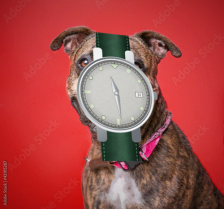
11.29
